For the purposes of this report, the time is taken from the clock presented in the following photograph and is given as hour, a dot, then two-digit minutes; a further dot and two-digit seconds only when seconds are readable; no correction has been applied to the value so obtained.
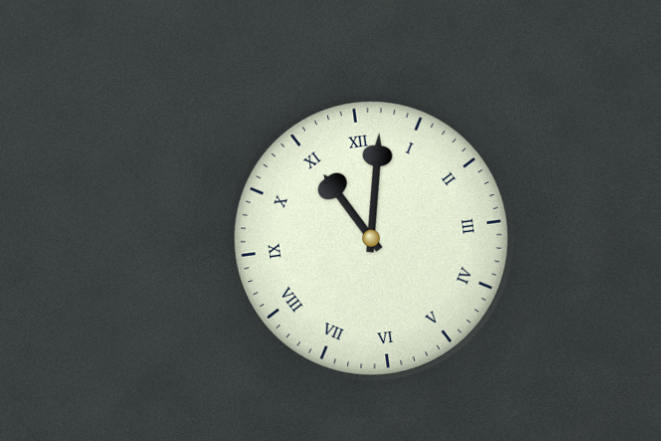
11.02
